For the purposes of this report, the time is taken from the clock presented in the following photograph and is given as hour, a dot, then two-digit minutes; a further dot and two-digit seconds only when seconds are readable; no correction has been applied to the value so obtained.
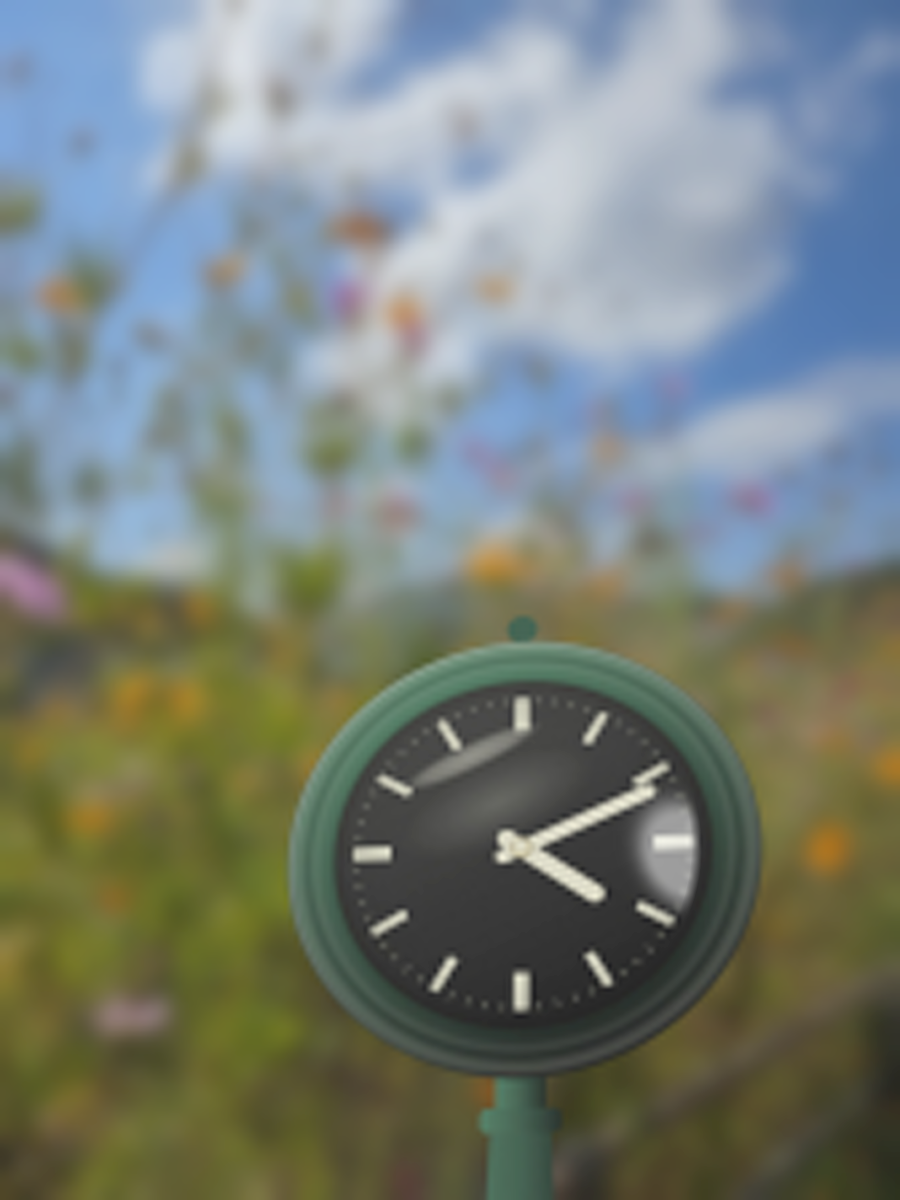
4.11
